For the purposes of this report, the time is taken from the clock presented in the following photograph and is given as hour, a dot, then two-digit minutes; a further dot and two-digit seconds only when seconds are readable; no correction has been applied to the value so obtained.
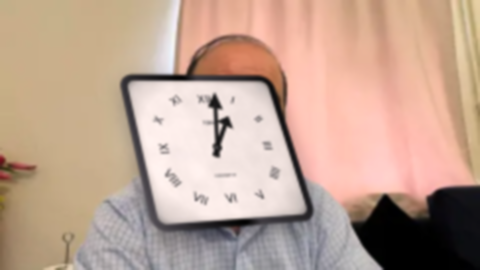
1.02
